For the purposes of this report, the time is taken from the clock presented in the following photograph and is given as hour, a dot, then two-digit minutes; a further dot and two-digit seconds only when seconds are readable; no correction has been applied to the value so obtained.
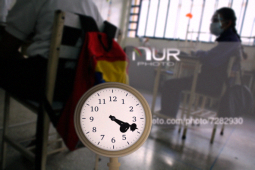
4.19
